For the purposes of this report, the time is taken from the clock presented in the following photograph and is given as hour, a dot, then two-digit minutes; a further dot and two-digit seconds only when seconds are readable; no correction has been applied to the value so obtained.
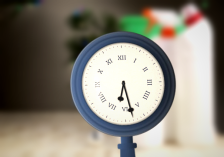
6.28
